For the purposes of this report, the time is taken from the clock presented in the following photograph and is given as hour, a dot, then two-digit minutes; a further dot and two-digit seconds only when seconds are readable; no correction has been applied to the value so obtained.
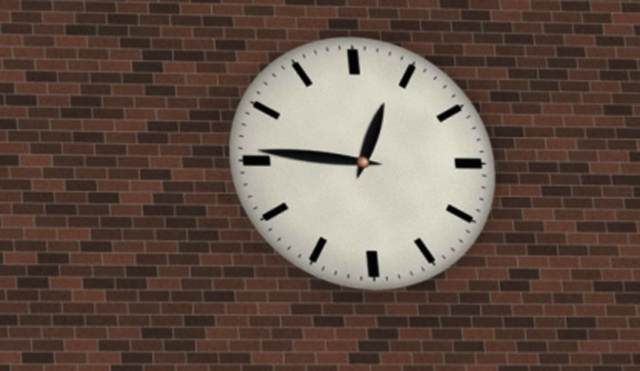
12.46
